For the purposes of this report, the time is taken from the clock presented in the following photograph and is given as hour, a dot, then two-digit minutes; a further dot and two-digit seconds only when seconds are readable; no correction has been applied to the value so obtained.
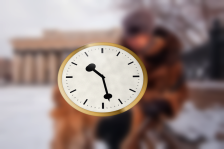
10.28
